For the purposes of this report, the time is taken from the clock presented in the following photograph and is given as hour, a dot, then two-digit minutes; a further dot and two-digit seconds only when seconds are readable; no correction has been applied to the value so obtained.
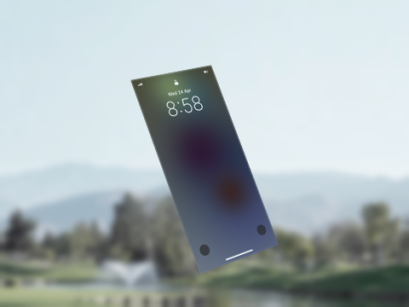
8.58
